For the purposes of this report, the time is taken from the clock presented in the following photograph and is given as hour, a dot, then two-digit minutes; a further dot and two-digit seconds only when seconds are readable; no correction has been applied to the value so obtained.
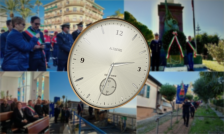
2.32
